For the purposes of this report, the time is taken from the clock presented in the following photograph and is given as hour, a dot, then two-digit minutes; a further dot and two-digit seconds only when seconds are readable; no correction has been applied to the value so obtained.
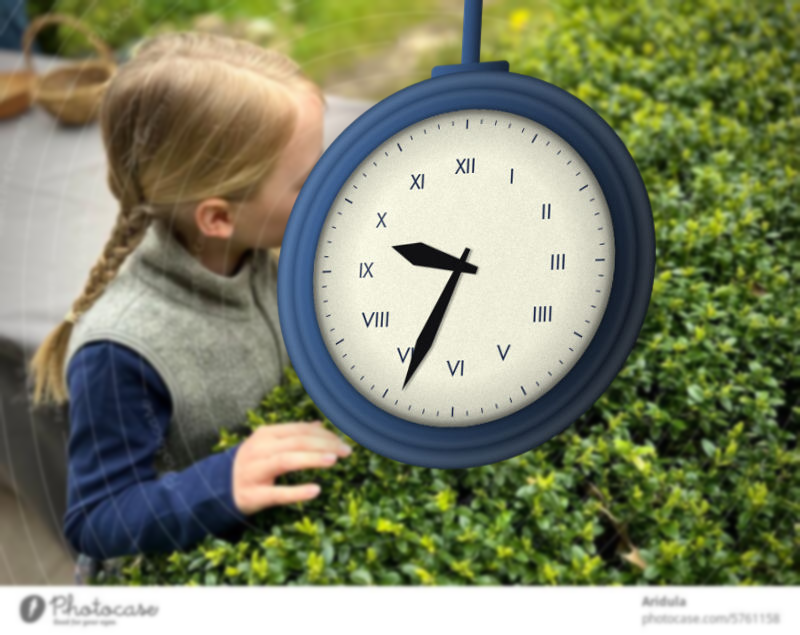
9.34
